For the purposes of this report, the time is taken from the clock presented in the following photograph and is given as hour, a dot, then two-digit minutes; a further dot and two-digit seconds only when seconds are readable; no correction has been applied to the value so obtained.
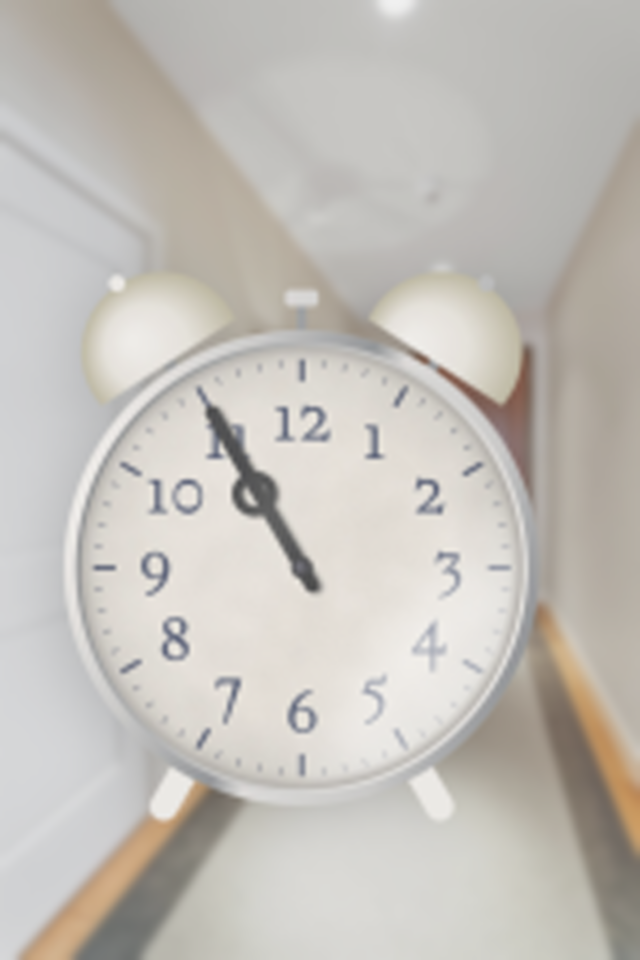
10.55
